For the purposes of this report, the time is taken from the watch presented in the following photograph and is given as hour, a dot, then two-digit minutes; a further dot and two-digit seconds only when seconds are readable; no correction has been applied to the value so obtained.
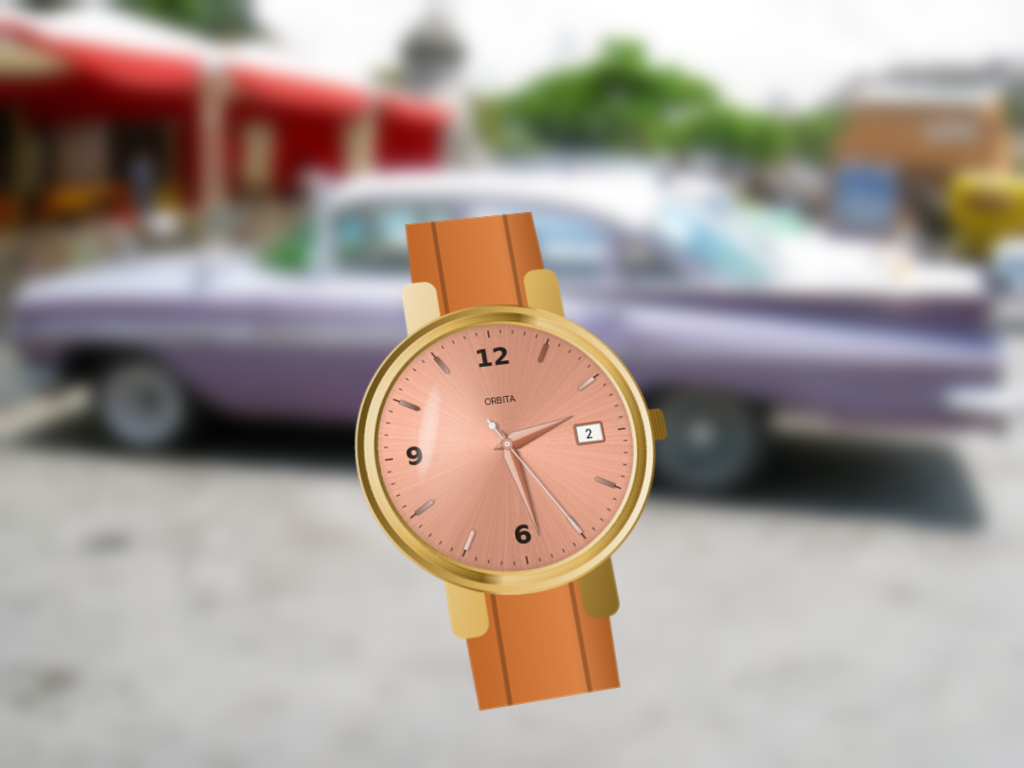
2.28.25
